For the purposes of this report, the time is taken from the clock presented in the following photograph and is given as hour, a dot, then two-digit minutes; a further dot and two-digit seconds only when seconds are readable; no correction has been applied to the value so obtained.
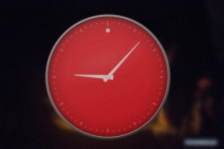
9.07
